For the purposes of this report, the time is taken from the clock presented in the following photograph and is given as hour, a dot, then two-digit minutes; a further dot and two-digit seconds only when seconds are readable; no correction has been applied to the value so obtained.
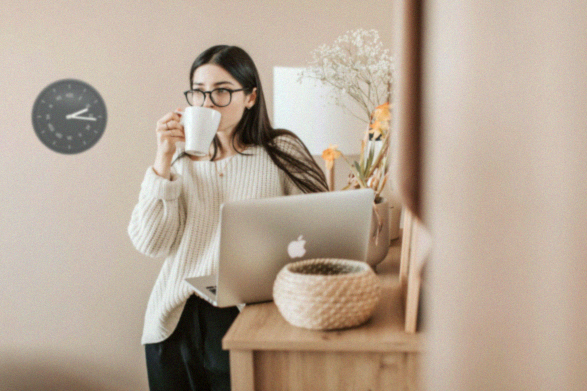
2.16
